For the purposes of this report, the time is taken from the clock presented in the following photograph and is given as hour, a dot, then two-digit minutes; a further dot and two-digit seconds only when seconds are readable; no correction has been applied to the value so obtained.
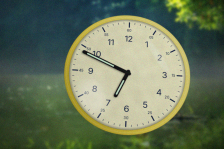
6.49
